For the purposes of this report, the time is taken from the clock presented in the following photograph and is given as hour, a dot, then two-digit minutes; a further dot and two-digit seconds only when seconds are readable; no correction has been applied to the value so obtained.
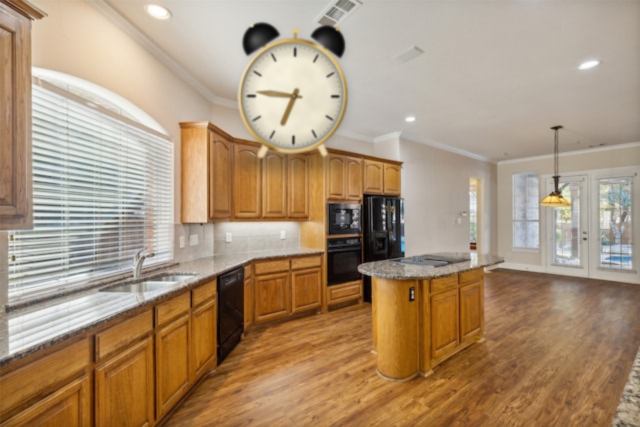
6.46
